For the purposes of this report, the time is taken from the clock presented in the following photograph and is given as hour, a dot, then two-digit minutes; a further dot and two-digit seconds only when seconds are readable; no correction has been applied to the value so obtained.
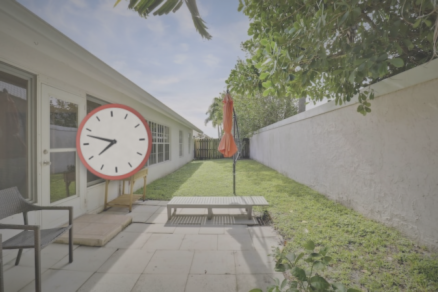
7.48
